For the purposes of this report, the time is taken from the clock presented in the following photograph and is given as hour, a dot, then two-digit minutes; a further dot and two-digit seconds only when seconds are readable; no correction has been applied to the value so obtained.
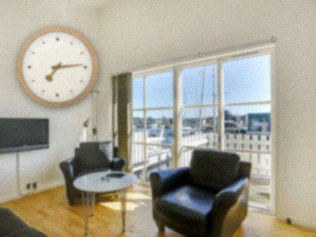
7.14
